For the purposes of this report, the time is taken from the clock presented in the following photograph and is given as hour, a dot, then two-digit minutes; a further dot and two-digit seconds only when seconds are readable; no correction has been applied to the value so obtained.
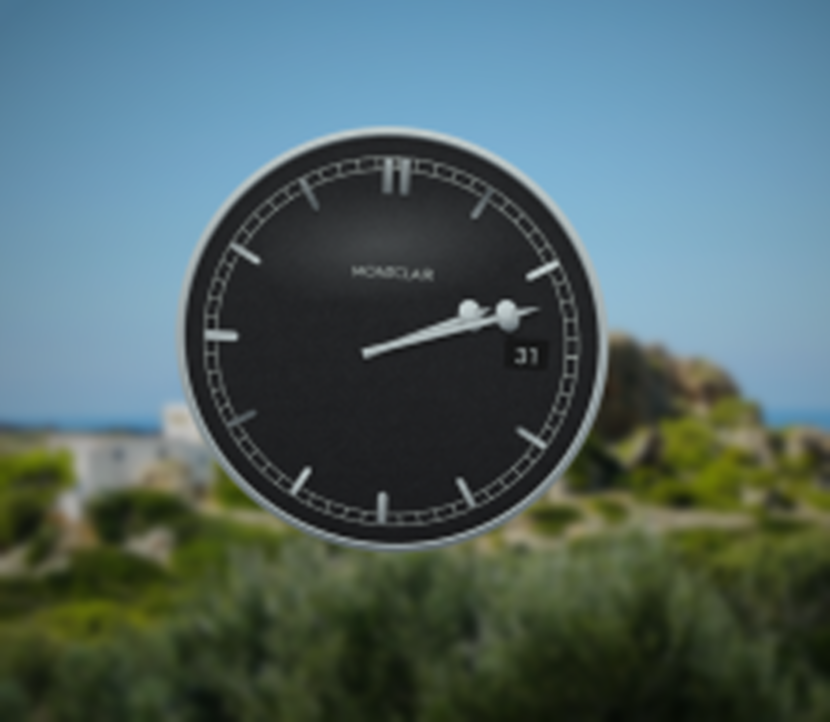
2.12
